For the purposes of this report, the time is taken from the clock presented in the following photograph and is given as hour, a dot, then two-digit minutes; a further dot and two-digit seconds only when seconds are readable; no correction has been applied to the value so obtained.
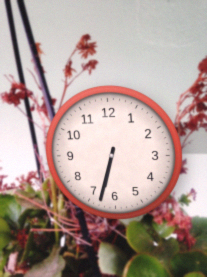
6.33
